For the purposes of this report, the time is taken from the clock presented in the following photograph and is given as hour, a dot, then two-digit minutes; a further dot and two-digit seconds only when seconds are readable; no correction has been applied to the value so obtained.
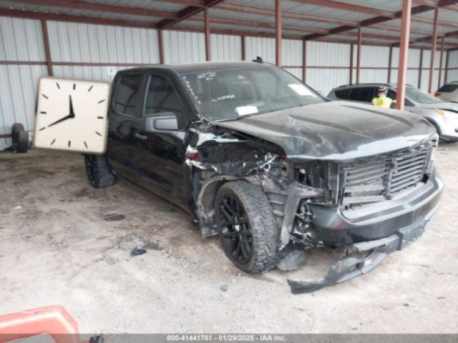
11.40
